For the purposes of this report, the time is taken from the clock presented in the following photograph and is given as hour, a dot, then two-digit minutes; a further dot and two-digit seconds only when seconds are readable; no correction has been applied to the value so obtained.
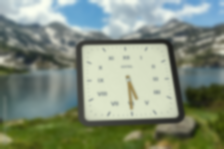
5.30
